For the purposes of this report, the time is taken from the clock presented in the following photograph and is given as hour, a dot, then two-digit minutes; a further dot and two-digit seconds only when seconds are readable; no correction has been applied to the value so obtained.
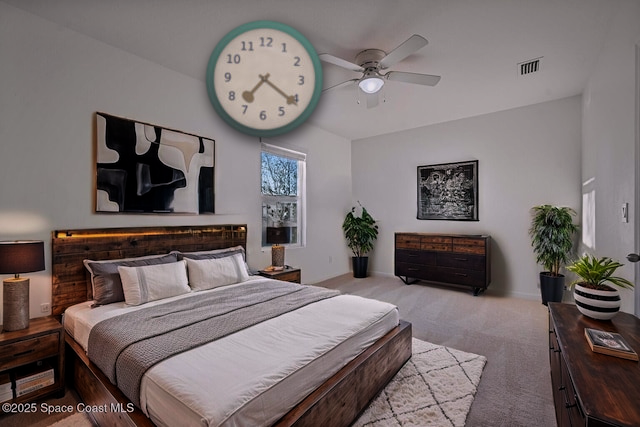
7.21
